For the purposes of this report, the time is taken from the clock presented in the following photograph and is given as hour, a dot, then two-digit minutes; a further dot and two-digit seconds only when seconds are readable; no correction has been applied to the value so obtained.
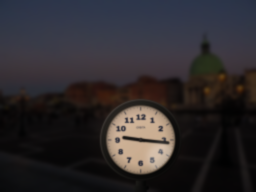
9.16
